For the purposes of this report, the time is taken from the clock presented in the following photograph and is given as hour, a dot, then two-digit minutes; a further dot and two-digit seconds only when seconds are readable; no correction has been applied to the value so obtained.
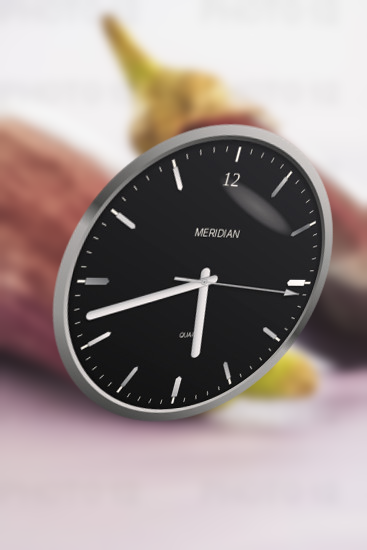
5.42.16
